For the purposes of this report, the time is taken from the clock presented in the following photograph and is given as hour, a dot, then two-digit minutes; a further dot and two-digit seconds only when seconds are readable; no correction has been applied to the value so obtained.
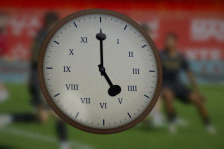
5.00
